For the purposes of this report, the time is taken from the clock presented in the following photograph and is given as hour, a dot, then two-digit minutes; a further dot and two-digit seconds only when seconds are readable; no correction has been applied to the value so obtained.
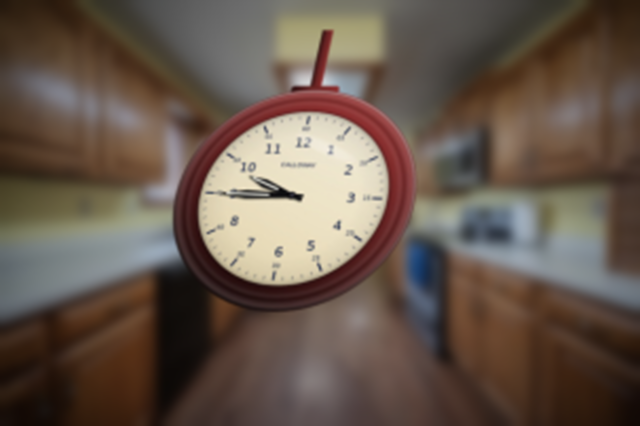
9.45
